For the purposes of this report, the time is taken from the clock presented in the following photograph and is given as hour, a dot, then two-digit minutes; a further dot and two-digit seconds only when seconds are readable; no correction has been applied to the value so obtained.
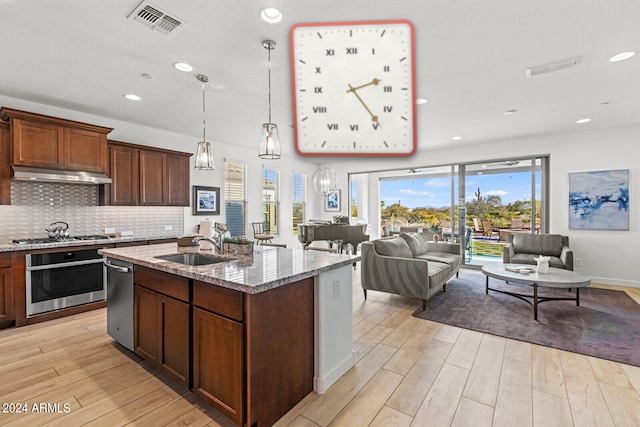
2.24
